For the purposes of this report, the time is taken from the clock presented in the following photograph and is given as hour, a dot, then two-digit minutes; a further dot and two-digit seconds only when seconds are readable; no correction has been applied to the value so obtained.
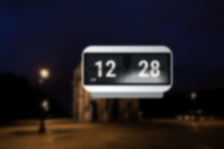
12.28
